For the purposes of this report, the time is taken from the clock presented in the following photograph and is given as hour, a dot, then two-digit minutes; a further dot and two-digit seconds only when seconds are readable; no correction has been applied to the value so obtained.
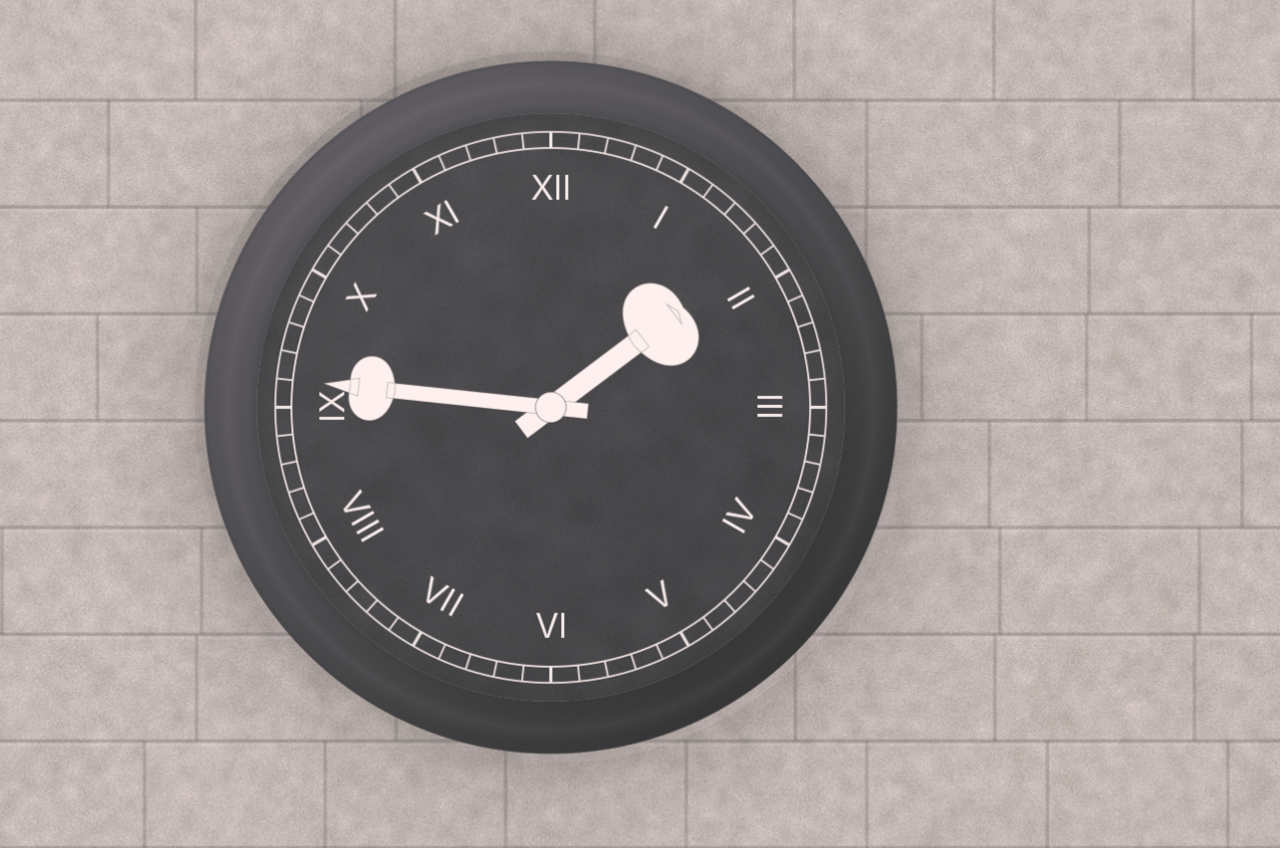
1.46
